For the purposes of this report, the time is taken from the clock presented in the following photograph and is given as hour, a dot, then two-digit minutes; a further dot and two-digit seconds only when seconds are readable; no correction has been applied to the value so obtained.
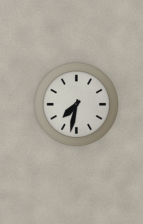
7.32
